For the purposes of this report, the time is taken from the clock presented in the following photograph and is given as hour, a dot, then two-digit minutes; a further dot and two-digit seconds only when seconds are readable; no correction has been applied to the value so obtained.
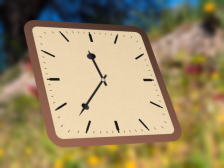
11.37
